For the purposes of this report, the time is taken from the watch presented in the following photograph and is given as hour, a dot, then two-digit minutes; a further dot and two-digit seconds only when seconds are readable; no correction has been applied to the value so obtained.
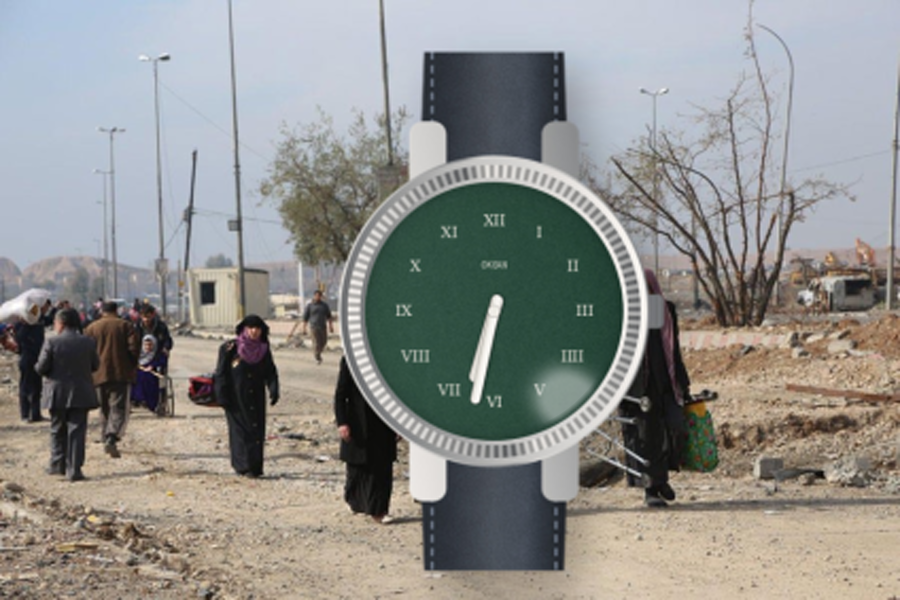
6.32
